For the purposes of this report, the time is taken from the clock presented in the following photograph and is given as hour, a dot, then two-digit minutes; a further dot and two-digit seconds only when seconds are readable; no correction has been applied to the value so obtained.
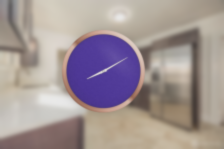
8.10
